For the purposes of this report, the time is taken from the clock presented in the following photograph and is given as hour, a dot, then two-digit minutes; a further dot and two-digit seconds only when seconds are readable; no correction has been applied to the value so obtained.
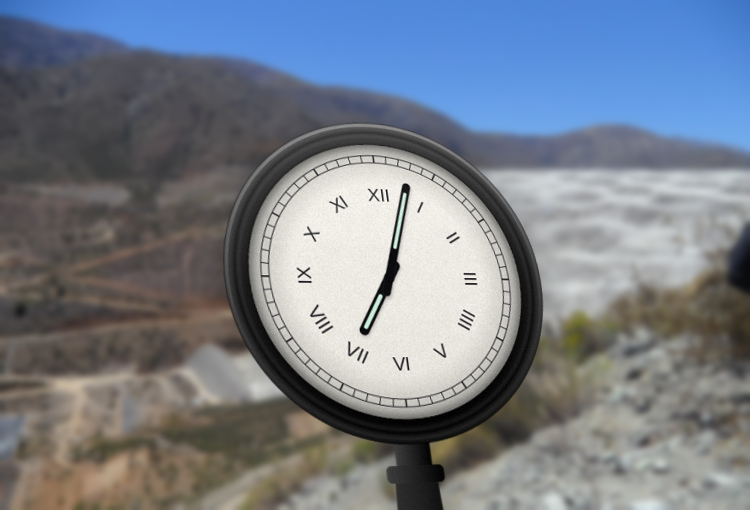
7.03
